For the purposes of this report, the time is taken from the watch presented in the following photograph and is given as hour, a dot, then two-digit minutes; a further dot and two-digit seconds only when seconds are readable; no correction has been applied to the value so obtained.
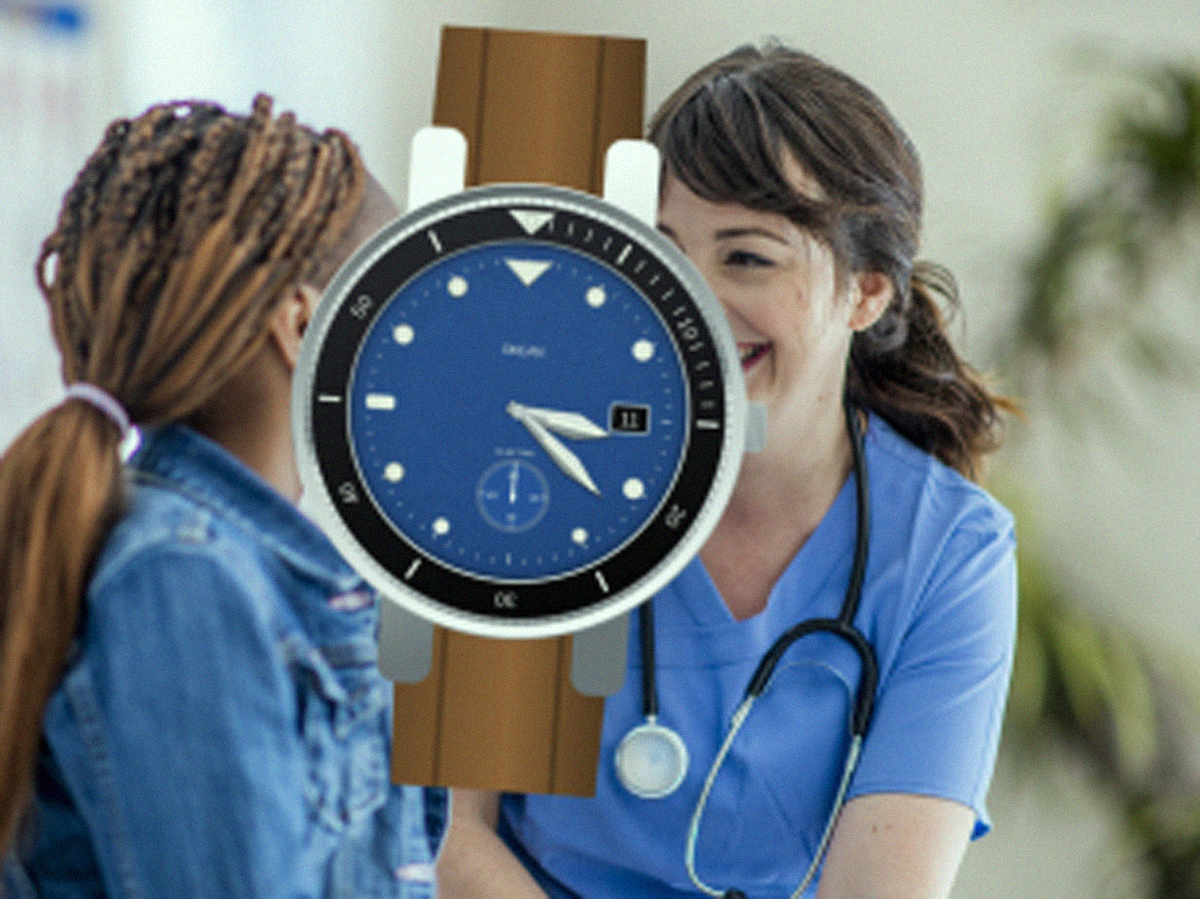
3.22
